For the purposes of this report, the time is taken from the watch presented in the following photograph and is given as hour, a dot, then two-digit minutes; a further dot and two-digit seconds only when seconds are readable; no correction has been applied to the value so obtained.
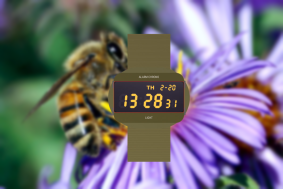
13.28.31
